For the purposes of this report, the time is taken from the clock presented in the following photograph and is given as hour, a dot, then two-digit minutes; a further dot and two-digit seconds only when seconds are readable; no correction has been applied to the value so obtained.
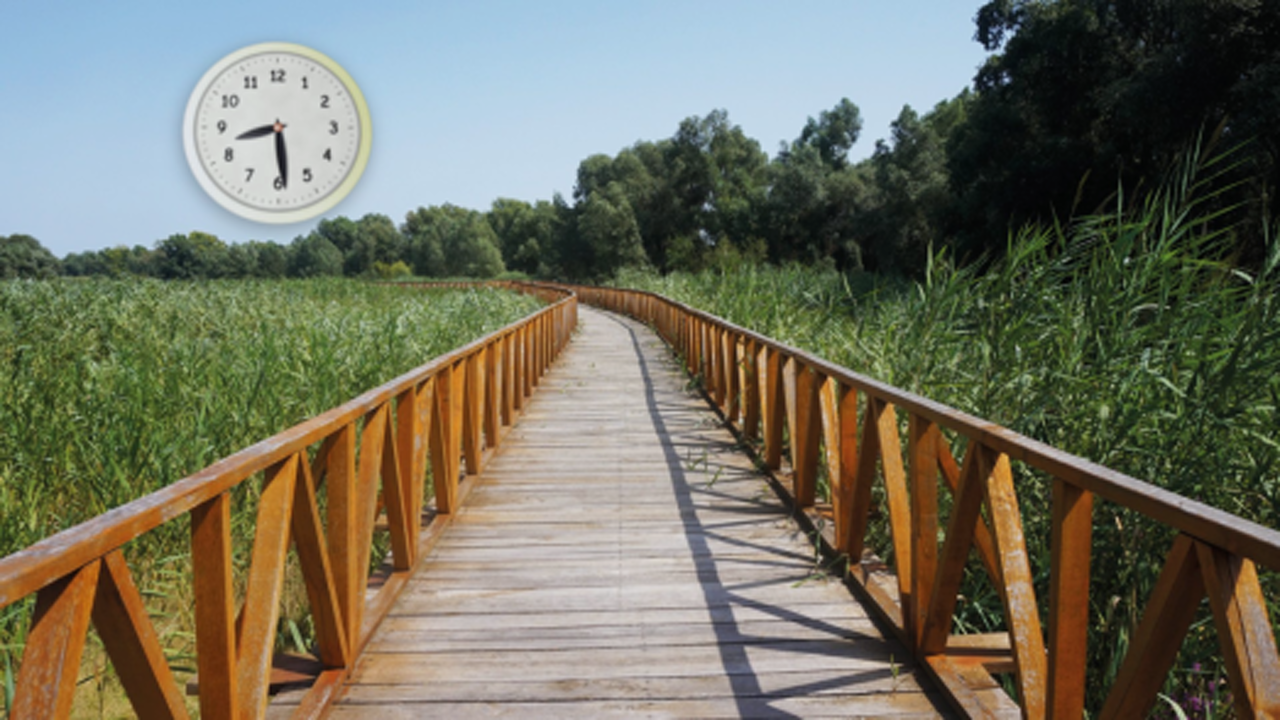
8.29
